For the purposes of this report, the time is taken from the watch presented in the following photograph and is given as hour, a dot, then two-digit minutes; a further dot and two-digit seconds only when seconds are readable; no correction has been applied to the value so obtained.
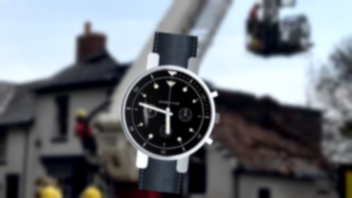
5.47
